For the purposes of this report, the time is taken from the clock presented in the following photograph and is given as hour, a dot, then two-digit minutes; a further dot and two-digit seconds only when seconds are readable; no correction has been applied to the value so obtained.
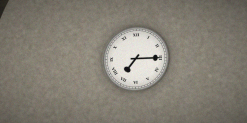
7.15
